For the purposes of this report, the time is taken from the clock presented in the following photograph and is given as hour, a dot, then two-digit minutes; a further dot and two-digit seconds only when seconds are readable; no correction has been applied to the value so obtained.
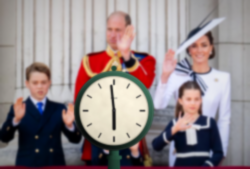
5.59
